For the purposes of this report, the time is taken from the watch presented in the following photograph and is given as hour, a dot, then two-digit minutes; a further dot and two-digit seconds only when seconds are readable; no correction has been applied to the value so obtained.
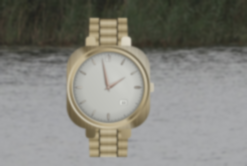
1.58
